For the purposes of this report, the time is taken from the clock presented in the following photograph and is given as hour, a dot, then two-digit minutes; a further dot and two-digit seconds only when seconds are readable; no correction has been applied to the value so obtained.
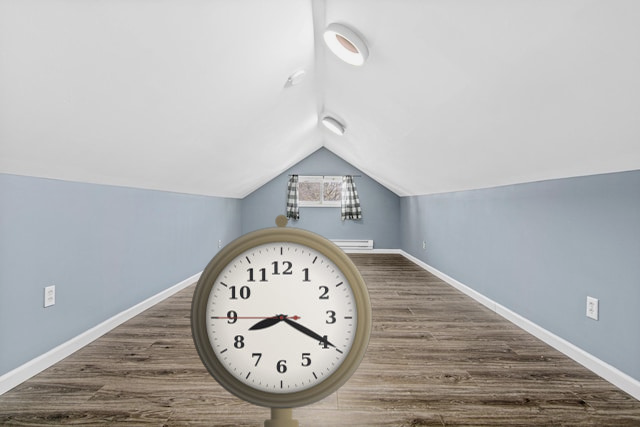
8.19.45
